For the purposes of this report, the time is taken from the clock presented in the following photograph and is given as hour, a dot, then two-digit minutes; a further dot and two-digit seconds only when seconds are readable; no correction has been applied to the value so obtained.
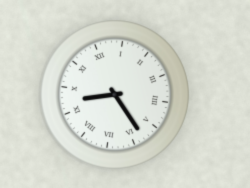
9.28
